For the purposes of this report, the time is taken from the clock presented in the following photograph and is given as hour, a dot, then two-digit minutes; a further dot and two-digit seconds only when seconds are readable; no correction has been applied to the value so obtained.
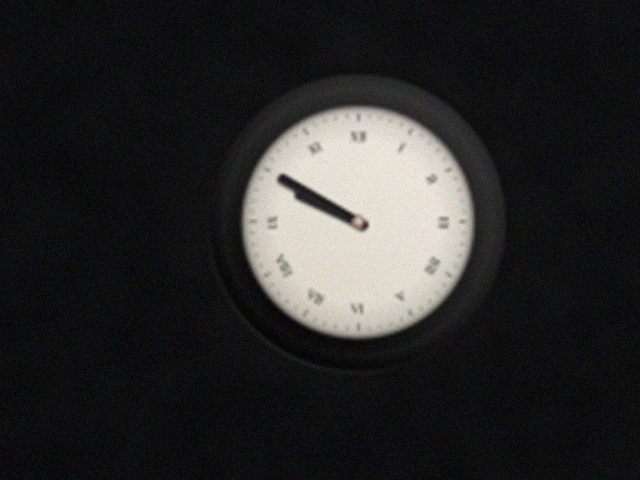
9.50
